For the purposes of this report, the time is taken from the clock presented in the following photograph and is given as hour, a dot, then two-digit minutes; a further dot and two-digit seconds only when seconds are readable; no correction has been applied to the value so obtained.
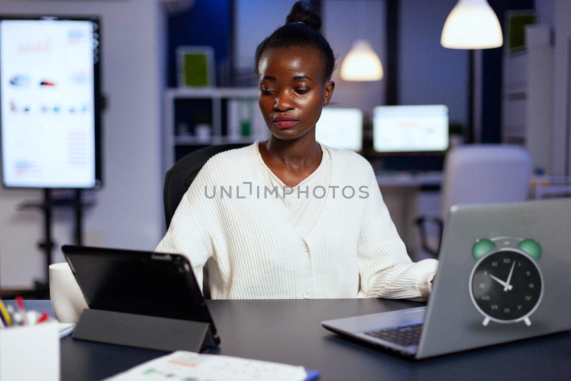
10.03
